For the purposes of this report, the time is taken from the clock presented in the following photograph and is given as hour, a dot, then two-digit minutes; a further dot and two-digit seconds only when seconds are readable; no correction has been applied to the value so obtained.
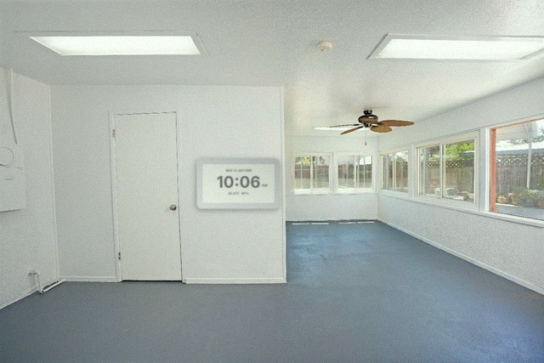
10.06
